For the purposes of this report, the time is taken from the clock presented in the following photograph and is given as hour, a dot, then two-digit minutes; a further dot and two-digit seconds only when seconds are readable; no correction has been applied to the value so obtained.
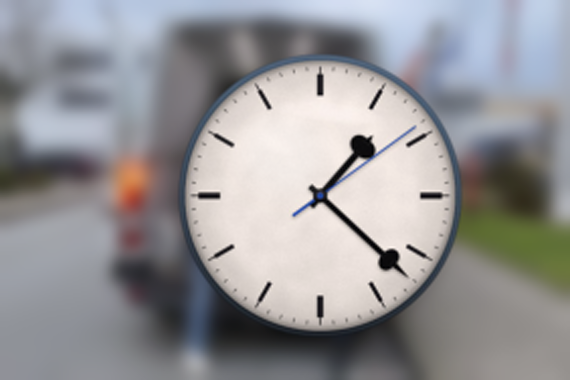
1.22.09
